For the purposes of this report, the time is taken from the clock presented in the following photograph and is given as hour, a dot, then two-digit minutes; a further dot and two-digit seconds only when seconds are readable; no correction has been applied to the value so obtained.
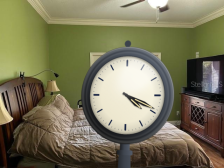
4.19
